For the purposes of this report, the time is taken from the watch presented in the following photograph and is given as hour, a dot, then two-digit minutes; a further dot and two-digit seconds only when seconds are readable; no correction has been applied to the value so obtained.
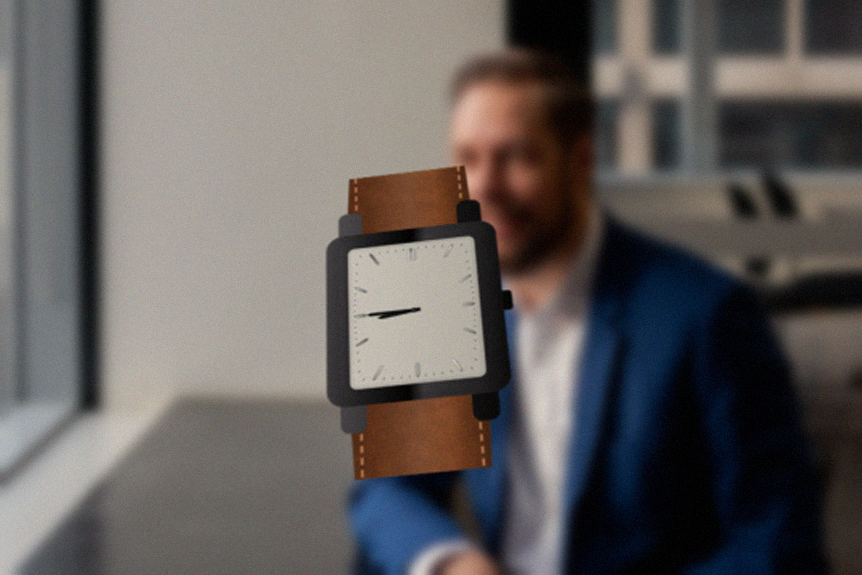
8.45
